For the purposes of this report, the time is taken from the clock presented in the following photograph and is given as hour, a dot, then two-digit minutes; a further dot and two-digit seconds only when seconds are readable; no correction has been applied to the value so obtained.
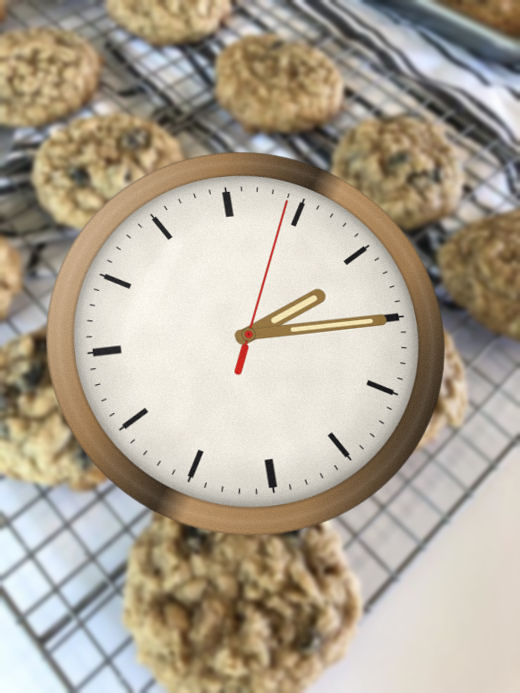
2.15.04
